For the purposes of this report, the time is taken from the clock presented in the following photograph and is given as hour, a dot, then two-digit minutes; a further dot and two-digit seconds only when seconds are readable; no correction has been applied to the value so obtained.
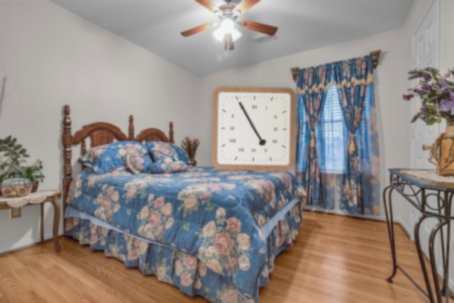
4.55
